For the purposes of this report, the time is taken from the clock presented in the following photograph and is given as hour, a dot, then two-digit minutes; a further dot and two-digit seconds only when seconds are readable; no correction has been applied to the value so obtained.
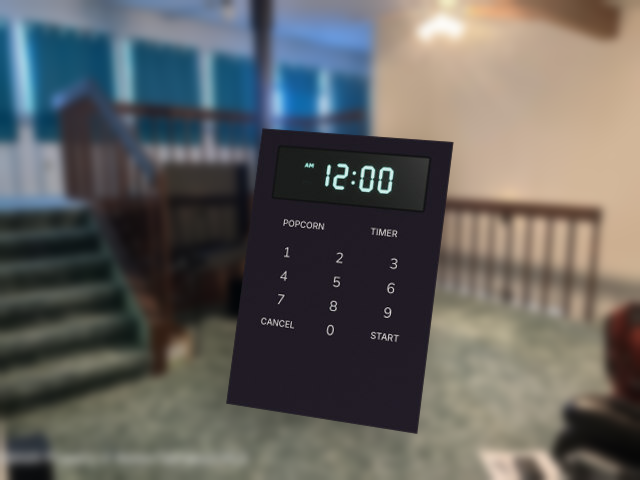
12.00
